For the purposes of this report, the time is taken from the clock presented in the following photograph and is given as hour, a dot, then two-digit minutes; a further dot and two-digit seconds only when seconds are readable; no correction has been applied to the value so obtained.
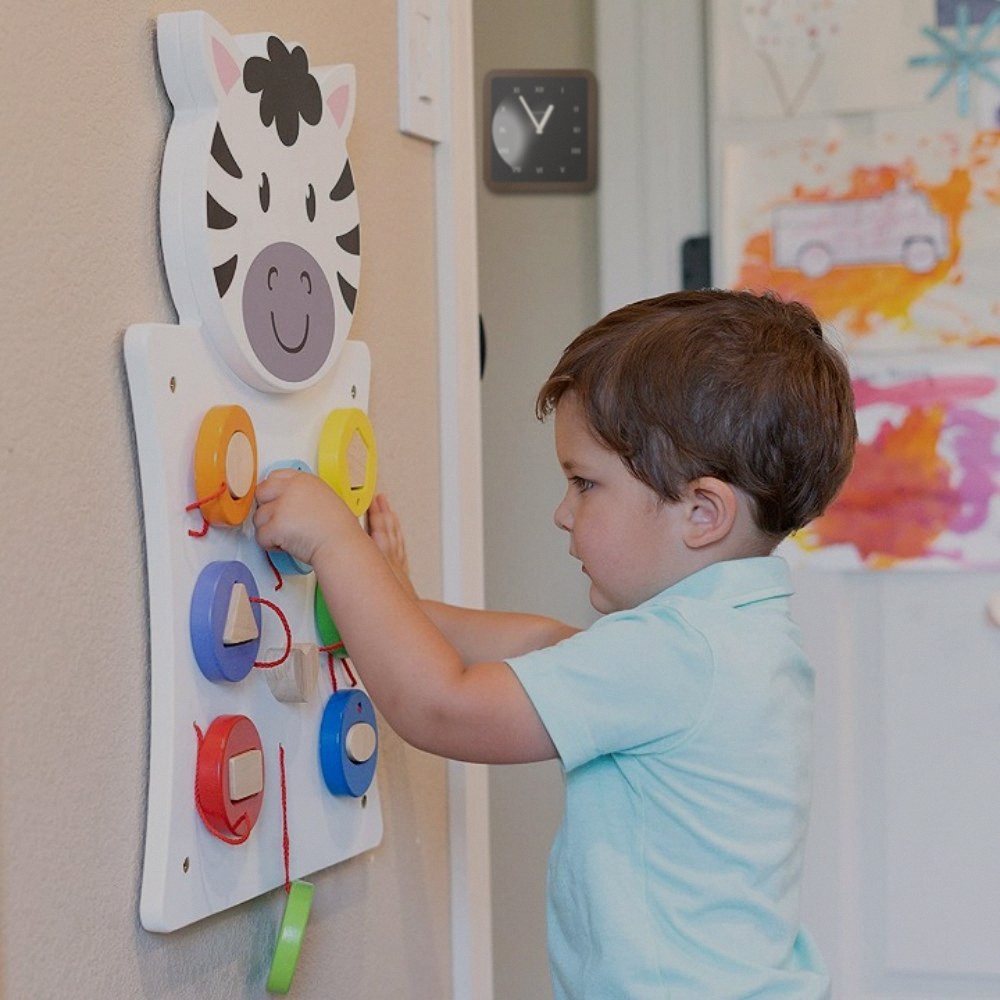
12.55
